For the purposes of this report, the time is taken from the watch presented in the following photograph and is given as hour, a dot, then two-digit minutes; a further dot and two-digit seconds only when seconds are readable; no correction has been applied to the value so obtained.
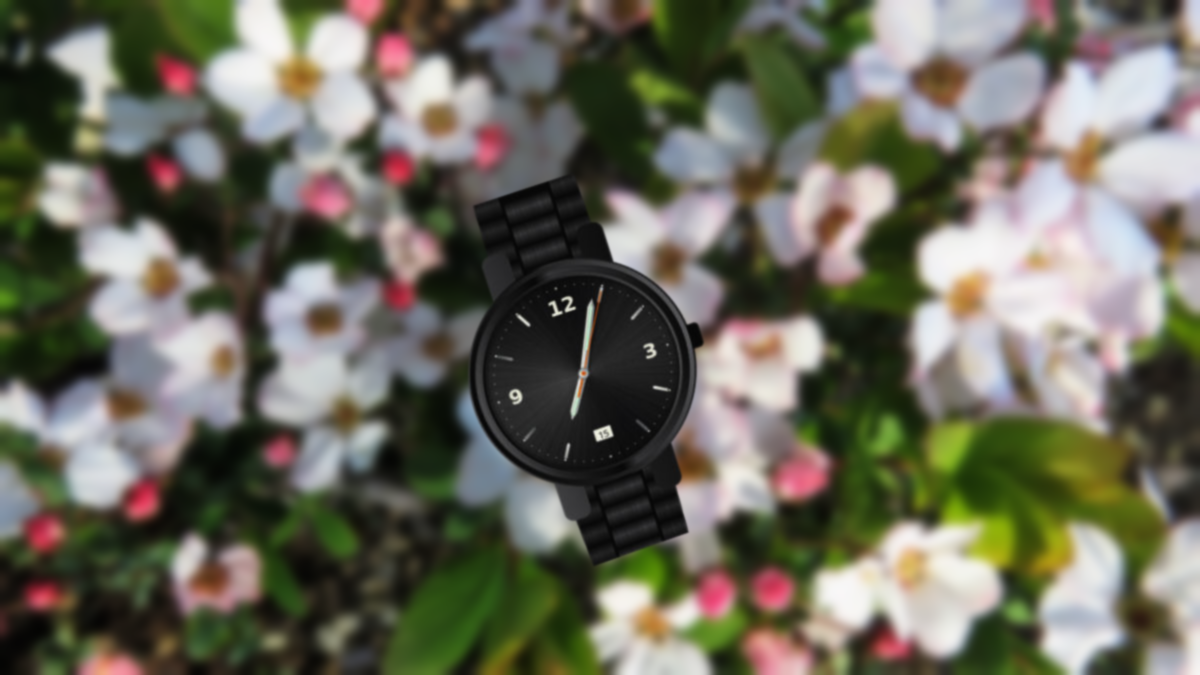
7.04.05
